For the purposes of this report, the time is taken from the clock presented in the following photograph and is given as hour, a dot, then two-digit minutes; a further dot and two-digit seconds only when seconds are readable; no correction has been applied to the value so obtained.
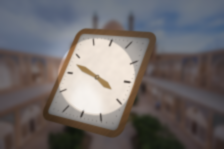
3.48
